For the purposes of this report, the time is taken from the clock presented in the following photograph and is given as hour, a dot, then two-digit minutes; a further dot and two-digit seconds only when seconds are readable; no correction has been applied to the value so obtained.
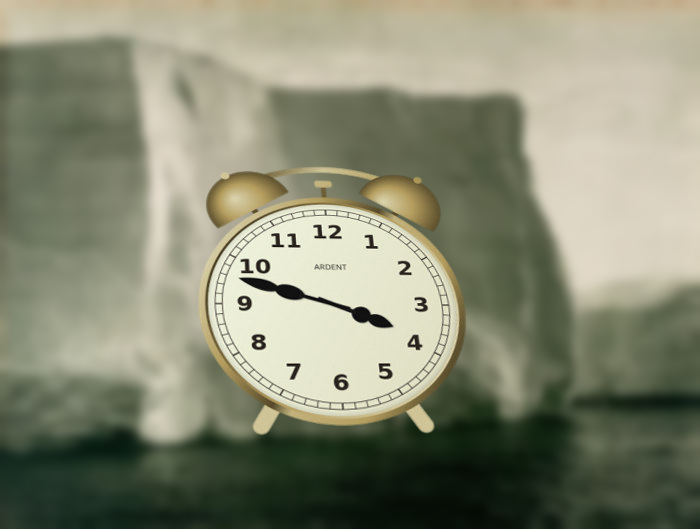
3.48
